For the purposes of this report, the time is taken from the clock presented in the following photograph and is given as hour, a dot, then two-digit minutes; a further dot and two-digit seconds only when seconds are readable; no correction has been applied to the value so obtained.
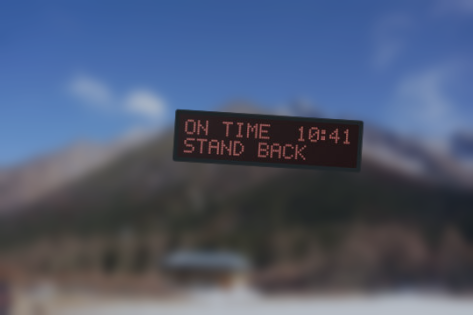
10.41
